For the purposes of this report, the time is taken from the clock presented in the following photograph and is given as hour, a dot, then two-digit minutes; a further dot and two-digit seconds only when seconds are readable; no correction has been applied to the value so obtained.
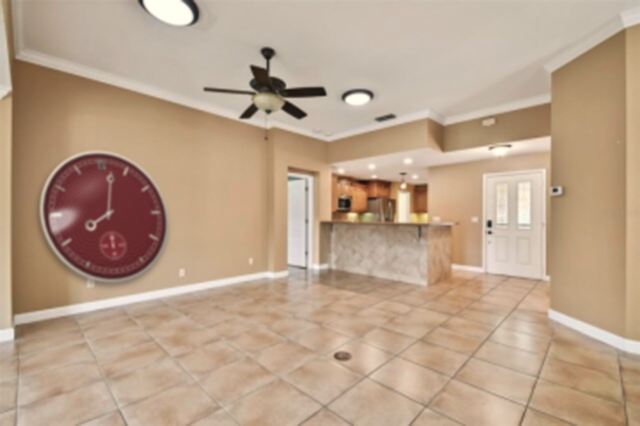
8.02
